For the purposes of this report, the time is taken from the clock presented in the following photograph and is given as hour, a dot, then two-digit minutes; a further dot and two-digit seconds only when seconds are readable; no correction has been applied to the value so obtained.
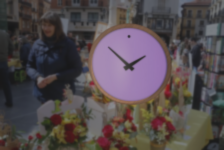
1.52
